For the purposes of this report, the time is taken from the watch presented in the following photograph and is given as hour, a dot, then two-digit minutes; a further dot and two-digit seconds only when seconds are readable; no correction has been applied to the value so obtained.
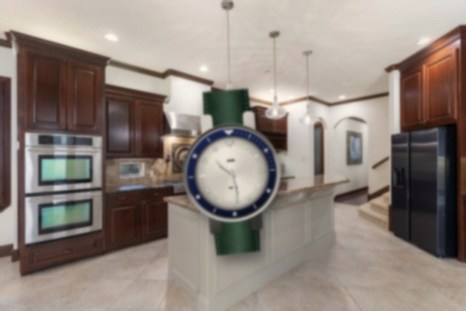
10.29
